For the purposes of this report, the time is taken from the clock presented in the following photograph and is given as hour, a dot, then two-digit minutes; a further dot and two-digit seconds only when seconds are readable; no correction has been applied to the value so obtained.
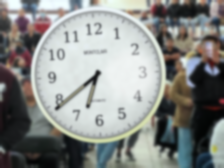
6.39
